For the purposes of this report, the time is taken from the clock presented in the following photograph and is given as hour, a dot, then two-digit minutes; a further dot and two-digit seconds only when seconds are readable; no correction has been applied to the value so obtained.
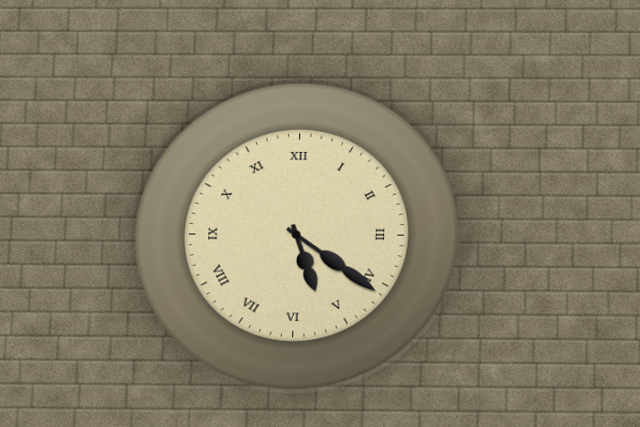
5.21
